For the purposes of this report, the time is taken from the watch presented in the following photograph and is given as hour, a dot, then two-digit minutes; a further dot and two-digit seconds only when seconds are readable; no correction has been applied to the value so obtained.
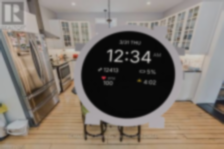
12.34
